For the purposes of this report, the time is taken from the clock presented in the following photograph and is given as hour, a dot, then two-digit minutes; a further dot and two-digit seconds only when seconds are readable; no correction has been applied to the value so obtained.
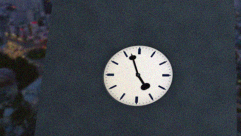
4.57
